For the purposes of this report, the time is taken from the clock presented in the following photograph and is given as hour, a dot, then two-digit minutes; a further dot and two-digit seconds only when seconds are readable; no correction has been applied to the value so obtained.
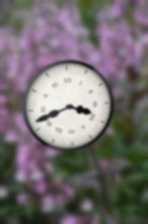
3.42
